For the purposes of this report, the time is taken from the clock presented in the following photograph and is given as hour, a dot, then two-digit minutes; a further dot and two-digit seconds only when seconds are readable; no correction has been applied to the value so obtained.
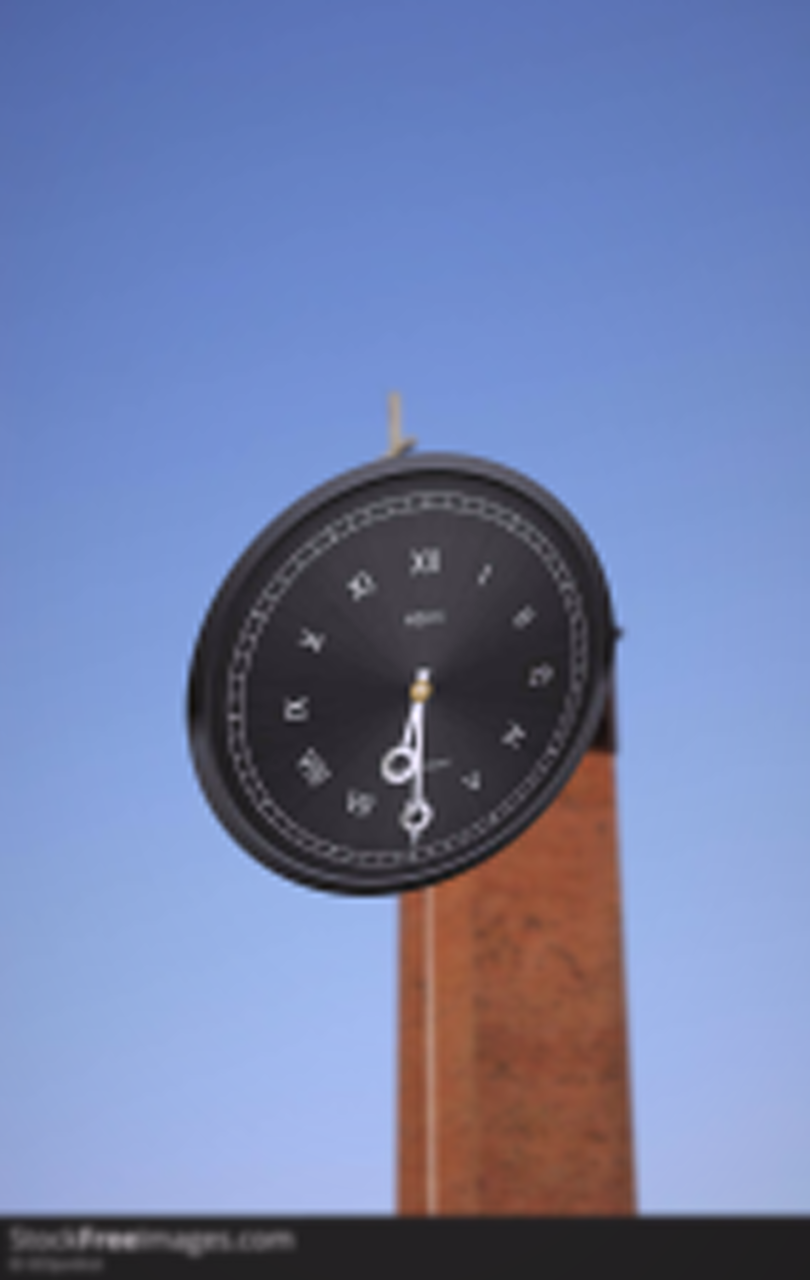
6.30
